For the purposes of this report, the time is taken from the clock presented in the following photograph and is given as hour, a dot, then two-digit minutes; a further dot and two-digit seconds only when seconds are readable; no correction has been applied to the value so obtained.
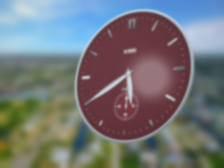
5.40
